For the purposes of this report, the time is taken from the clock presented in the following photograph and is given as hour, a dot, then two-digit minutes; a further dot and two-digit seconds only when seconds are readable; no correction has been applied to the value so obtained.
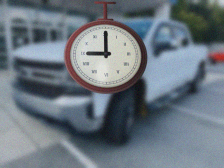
9.00
